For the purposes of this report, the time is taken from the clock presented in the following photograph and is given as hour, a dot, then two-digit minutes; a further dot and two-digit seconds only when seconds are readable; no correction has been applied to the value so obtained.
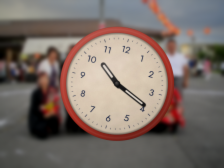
10.19
